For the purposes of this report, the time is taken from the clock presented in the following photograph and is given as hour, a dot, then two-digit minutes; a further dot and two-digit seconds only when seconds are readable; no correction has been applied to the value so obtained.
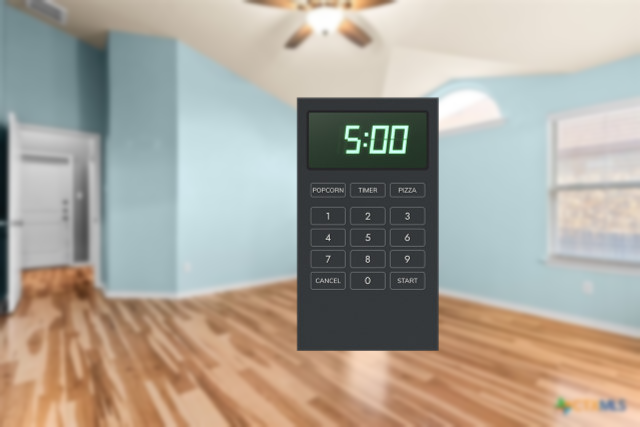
5.00
